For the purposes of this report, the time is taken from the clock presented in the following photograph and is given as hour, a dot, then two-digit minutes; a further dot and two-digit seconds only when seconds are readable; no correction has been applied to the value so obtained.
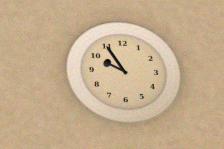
9.55
